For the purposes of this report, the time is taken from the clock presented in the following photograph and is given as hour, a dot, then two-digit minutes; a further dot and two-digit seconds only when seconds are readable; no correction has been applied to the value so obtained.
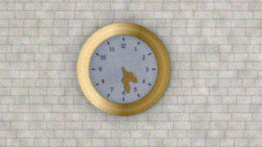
4.28
